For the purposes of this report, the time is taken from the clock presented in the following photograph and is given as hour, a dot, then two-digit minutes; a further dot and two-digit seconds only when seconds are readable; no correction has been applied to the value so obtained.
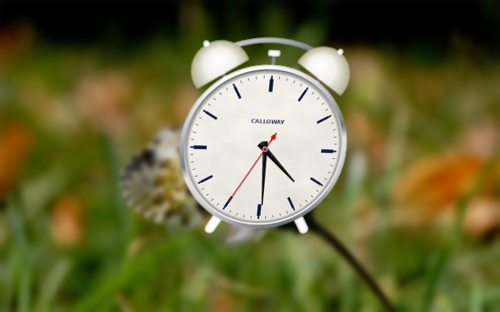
4.29.35
